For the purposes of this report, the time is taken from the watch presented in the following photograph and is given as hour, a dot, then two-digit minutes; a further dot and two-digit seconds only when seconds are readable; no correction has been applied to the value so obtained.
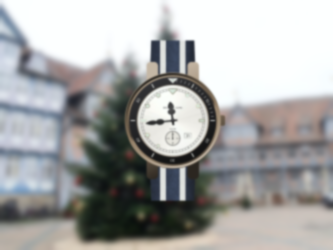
11.44
